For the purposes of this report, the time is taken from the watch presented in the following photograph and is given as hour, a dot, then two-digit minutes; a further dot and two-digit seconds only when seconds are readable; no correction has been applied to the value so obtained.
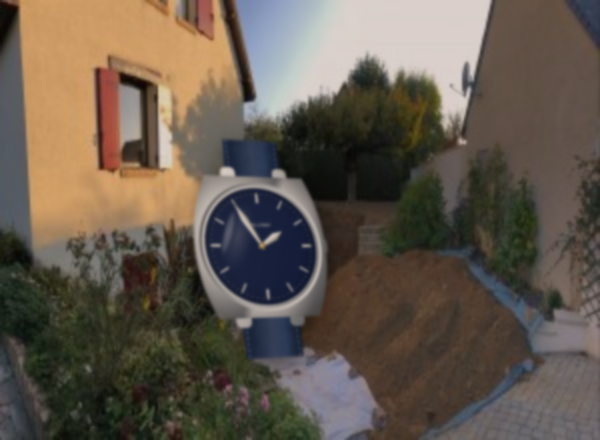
1.55
